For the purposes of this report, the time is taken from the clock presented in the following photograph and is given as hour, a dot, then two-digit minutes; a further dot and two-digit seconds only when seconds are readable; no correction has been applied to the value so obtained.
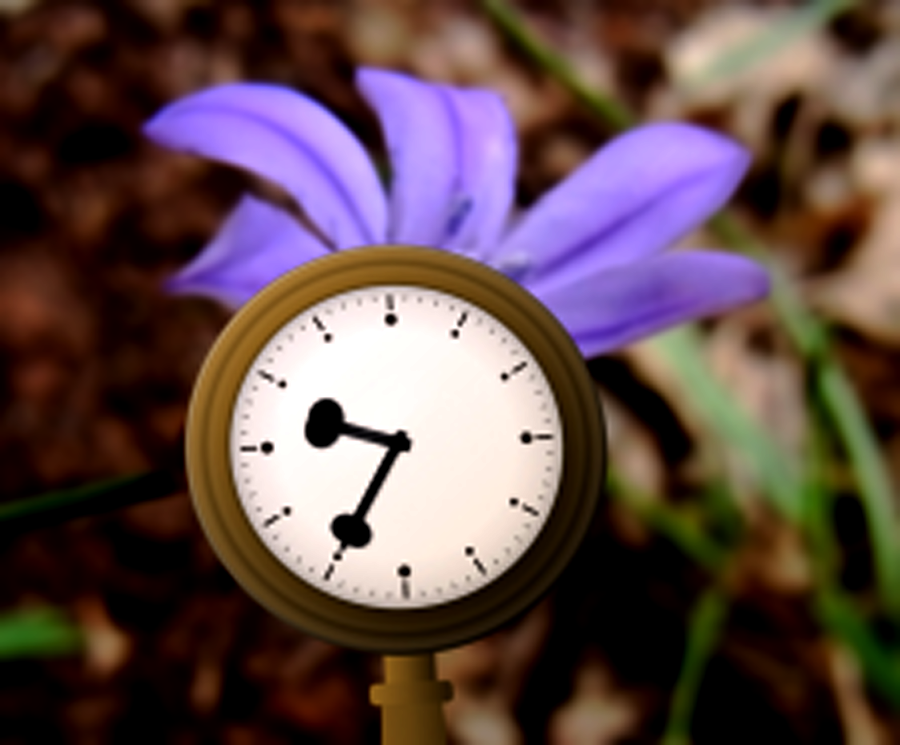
9.35
